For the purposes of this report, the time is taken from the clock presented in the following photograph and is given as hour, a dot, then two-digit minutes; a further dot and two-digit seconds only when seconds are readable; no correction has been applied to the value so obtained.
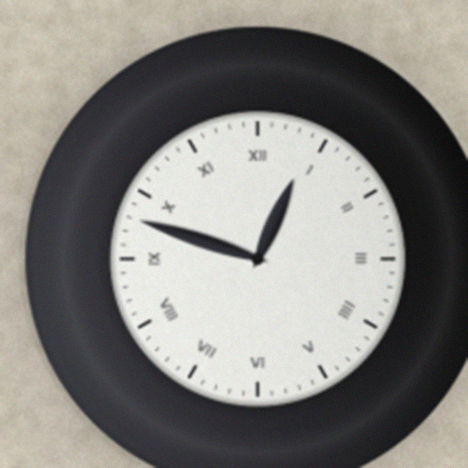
12.48
